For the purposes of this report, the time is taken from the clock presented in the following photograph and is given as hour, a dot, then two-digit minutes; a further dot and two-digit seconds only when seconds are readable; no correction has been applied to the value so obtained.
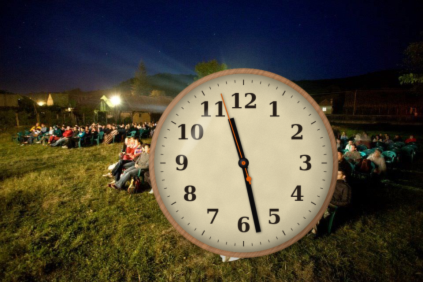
11.27.57
